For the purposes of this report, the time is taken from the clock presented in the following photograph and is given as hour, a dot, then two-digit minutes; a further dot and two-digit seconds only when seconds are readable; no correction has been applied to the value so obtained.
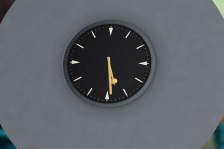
5.29
